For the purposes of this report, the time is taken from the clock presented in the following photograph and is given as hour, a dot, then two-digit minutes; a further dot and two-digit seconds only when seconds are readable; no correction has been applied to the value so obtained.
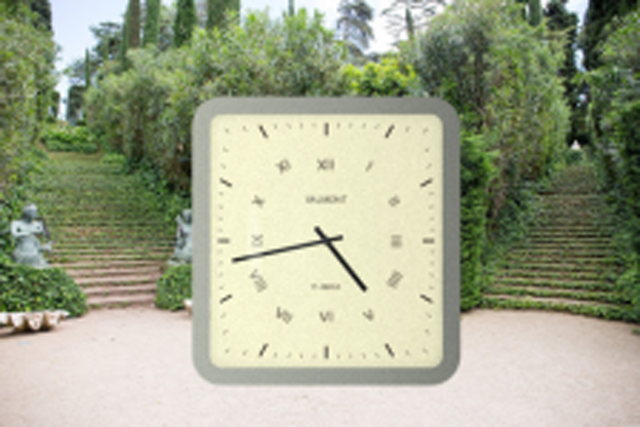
4.43
